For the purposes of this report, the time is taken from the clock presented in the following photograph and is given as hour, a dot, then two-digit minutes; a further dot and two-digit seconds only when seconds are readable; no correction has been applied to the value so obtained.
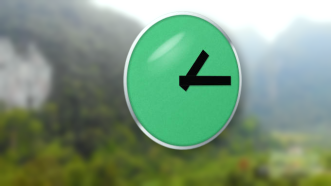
1.15
